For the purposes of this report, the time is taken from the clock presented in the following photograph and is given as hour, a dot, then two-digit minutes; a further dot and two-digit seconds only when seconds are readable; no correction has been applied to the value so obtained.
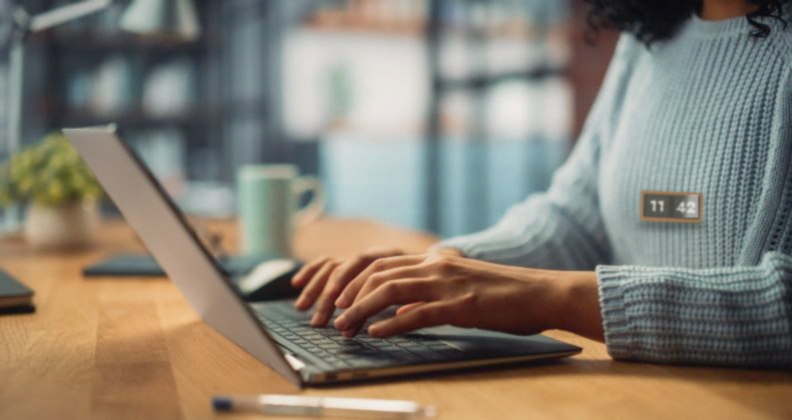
11.42
